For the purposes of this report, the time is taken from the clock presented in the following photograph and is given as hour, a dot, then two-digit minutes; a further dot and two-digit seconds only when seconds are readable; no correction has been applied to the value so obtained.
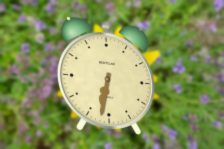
6.32
